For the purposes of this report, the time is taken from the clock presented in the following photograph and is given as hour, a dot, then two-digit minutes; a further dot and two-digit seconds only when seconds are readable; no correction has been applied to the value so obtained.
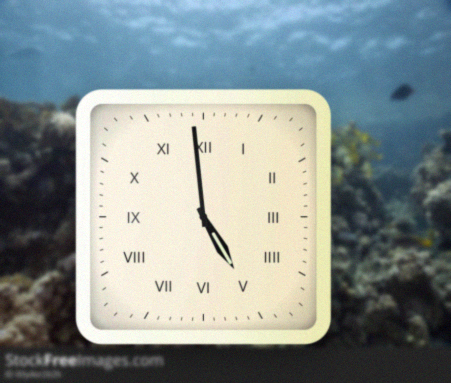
4.59
